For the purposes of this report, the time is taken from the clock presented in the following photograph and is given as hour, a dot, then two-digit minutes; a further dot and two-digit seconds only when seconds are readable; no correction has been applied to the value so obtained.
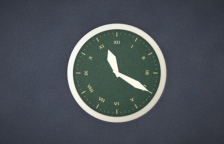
11.20
